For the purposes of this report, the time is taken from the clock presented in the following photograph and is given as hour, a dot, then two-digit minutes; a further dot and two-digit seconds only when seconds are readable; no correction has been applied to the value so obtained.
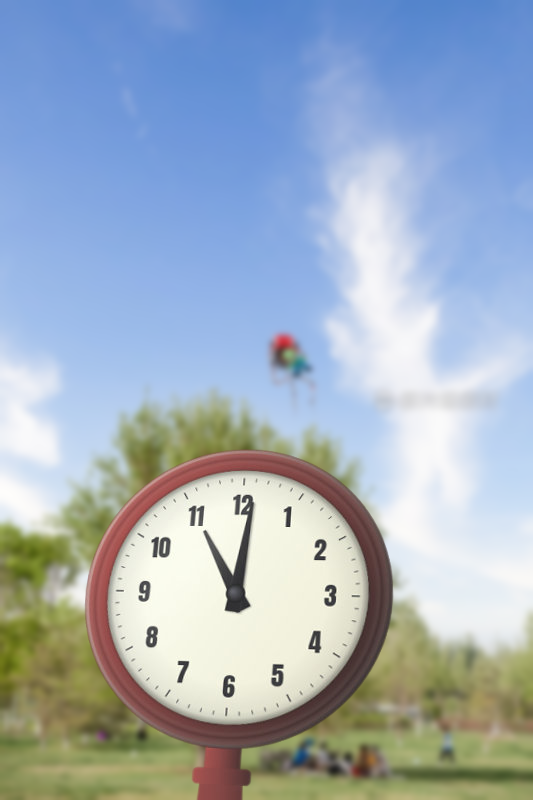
11.01
